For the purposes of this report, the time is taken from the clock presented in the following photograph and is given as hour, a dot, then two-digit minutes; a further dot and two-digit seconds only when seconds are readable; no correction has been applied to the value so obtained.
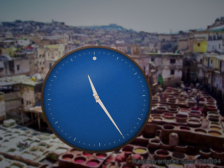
11.25
